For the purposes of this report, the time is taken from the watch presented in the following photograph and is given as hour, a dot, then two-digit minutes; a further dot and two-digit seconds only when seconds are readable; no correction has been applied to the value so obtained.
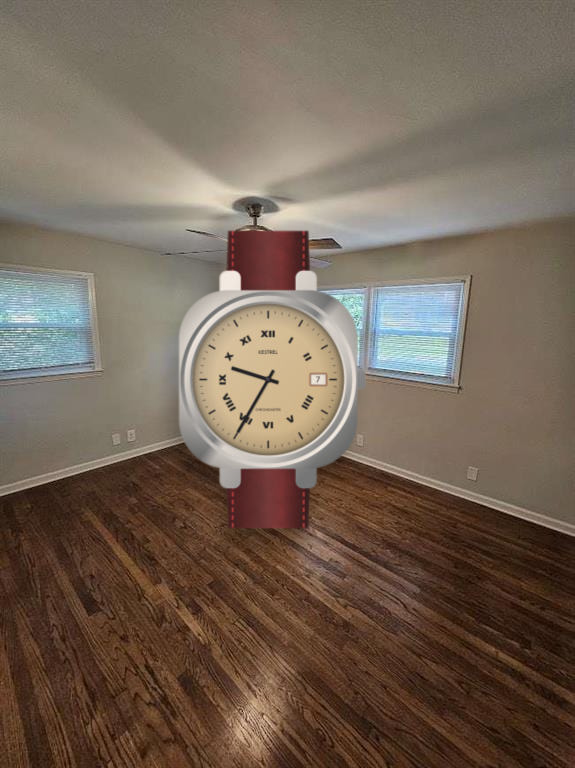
9.35
